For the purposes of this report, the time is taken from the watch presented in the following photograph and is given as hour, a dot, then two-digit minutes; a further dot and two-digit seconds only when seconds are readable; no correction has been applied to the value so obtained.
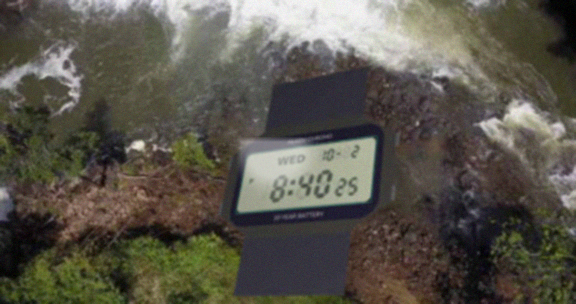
8.40.25
